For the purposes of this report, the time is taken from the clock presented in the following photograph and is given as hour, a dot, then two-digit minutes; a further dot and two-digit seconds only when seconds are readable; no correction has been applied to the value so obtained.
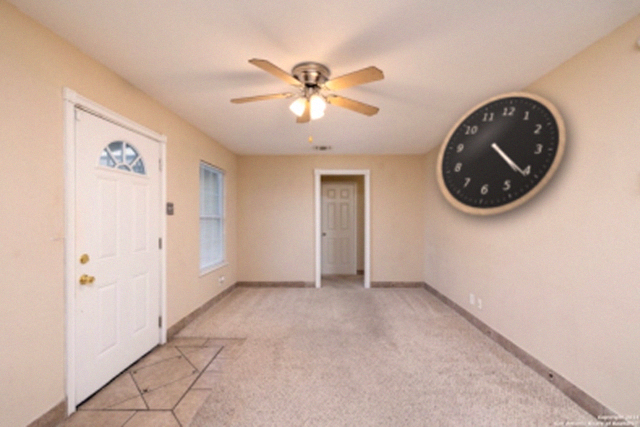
4.21
